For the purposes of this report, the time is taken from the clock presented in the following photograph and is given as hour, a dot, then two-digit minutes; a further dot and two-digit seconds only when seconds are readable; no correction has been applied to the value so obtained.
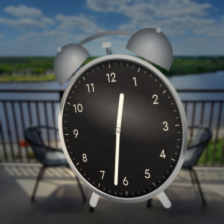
12.32
